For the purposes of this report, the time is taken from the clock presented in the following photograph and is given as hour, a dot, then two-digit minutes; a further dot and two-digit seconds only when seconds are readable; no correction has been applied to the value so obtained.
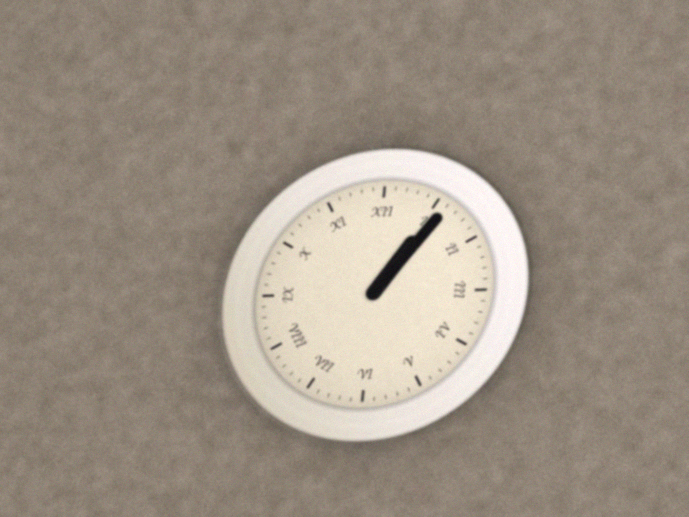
1.06
